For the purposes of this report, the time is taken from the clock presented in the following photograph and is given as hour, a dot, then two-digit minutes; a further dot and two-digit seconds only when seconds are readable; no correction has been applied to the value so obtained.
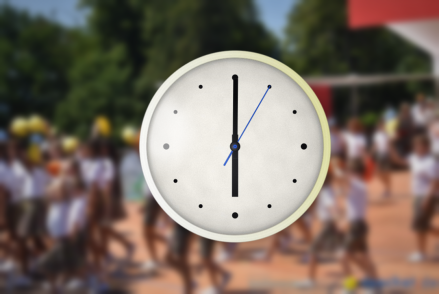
6.00.05
